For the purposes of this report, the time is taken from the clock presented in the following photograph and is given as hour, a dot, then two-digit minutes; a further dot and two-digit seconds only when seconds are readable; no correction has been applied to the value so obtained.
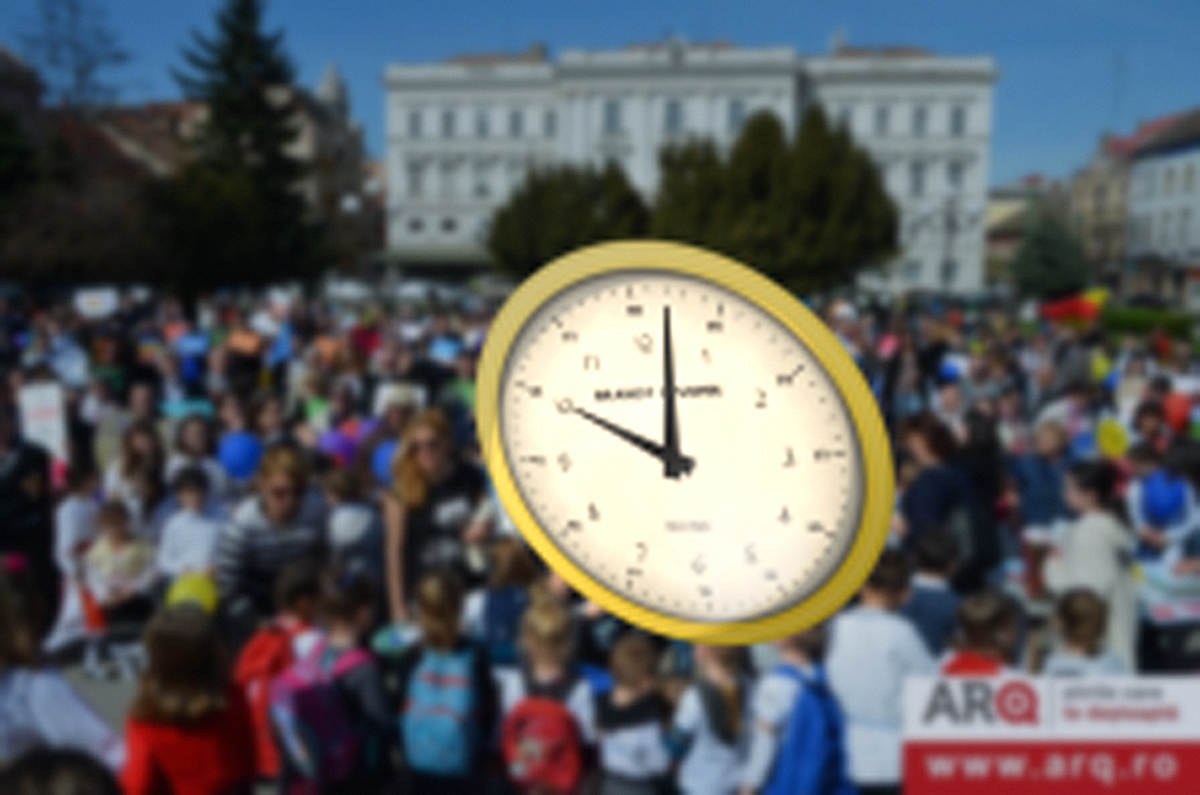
10.02
